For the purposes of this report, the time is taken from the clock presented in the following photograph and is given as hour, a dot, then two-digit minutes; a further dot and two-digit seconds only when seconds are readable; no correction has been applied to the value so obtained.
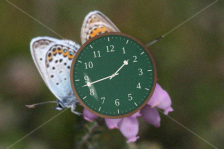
1.43
